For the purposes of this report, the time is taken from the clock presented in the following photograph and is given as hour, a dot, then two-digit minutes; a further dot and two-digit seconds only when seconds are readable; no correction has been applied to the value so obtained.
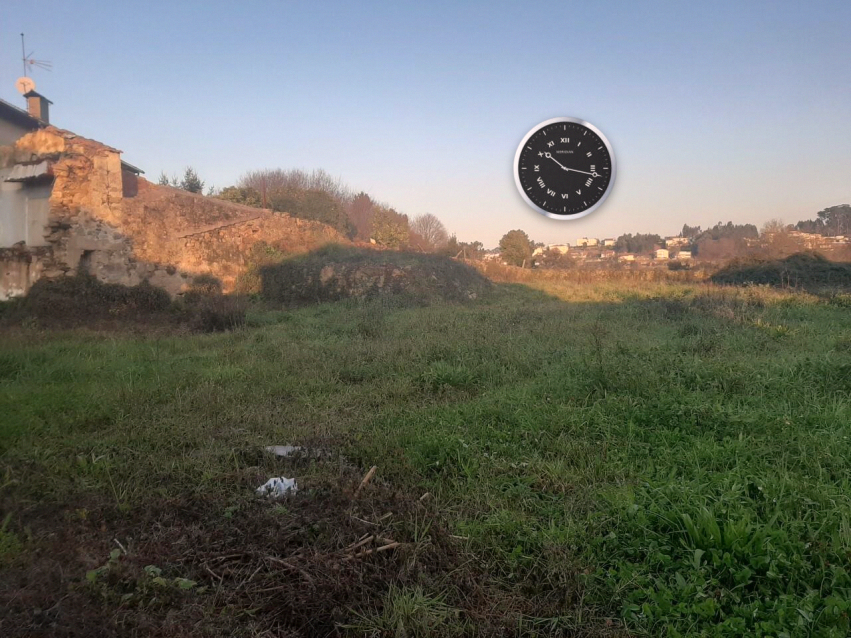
10.17
